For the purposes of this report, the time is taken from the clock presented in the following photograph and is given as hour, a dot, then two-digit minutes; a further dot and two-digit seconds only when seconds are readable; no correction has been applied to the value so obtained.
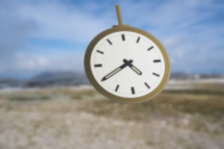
4.40
